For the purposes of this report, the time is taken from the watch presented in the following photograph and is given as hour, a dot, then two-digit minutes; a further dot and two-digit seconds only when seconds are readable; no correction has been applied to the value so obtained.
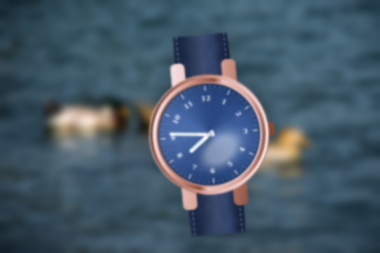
7.46
